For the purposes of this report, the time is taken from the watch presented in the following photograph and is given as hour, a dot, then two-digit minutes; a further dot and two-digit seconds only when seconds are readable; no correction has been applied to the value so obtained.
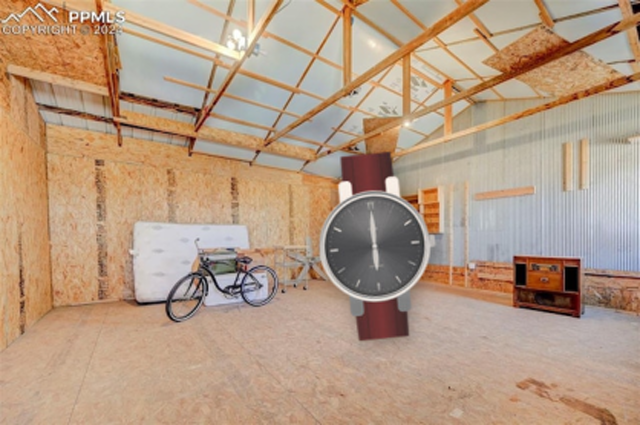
6.00
